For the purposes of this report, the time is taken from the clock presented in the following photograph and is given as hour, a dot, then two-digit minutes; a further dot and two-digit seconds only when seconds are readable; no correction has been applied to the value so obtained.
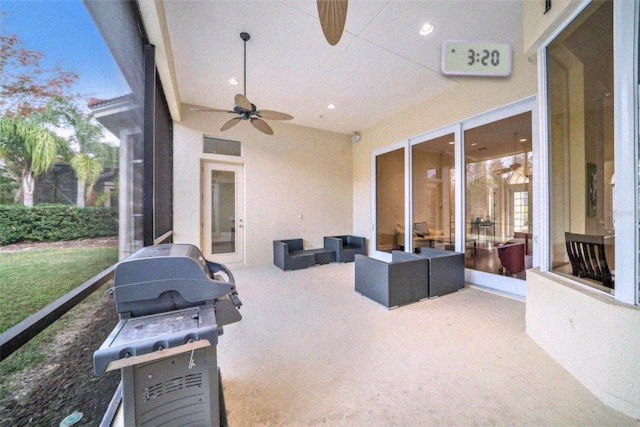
3.20
